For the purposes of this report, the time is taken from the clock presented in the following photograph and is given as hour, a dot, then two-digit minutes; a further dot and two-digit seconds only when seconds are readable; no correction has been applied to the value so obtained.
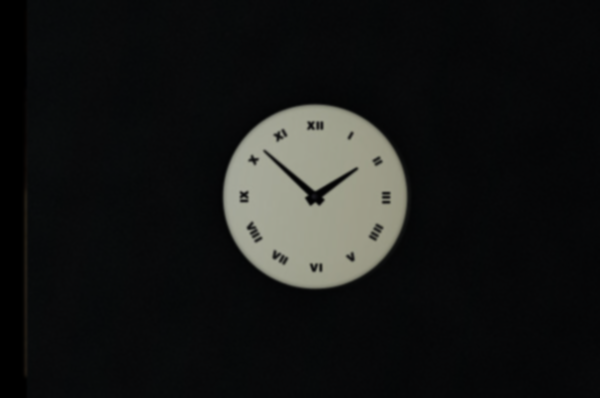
1.52
